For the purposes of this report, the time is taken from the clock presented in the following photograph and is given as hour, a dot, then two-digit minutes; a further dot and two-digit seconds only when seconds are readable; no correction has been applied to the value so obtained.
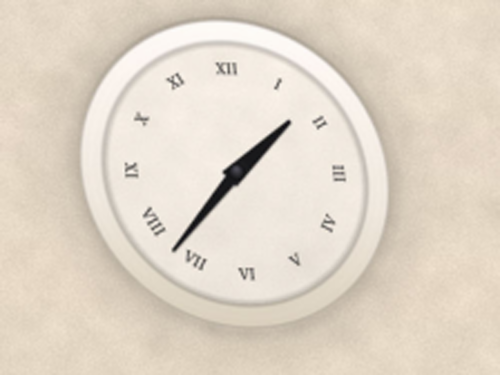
1.37
